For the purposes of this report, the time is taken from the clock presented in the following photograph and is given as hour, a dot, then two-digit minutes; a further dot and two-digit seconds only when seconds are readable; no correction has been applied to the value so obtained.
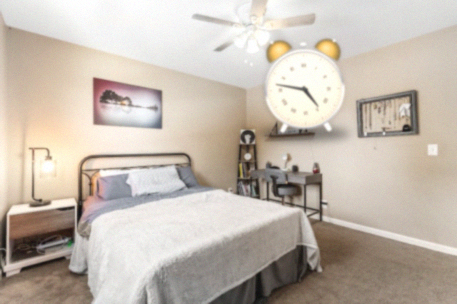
4.47
